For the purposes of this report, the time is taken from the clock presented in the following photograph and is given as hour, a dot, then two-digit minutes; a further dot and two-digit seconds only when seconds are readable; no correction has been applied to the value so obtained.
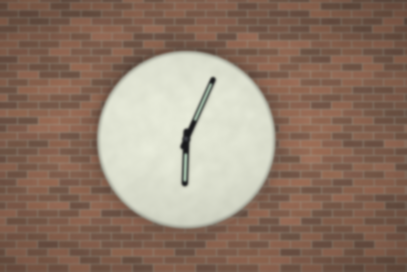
6.04
